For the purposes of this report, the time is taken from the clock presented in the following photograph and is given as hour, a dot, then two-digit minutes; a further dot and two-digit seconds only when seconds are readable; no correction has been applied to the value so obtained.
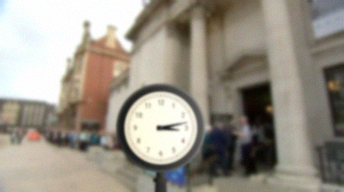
3.13
